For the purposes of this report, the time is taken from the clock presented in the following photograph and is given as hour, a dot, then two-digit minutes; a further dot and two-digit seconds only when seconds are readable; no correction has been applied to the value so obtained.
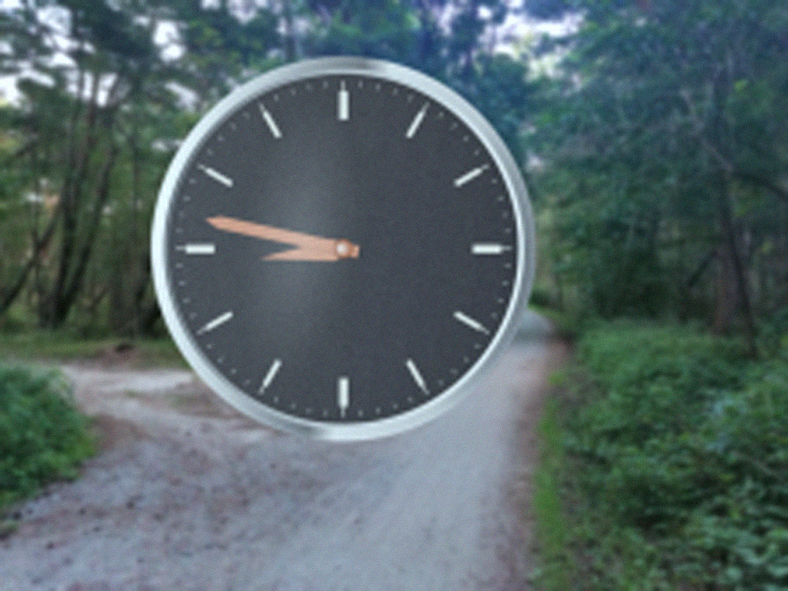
8.47
